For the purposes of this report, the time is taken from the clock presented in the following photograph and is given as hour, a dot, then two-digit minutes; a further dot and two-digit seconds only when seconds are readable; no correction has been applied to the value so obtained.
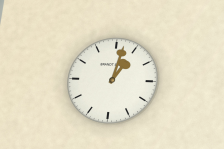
1.02
